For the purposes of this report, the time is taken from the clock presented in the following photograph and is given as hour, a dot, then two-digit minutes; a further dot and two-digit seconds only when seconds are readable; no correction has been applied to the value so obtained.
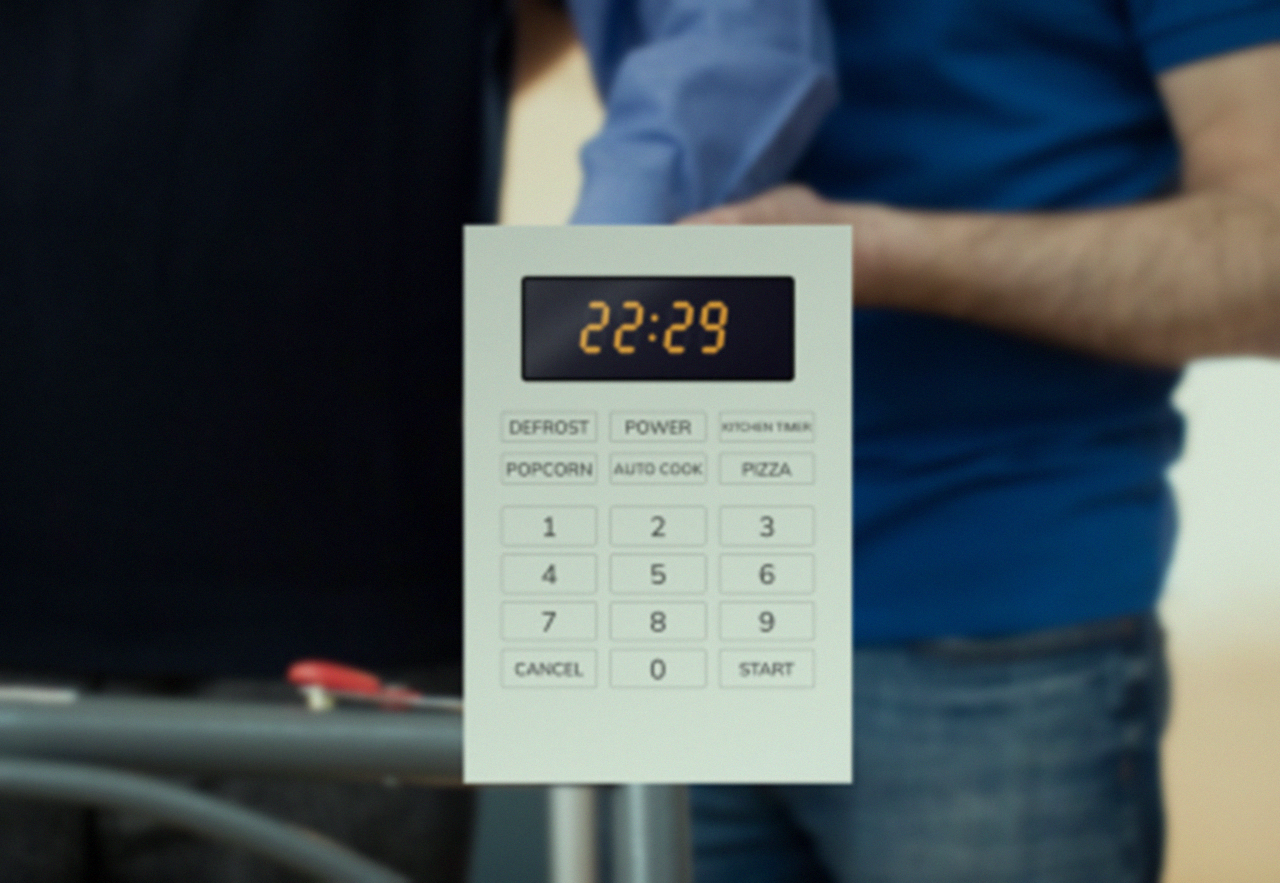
22.29
